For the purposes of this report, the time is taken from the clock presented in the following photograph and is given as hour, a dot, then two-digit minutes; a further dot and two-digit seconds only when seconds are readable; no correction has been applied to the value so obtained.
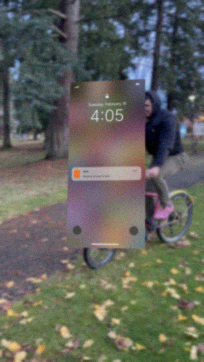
4.05
